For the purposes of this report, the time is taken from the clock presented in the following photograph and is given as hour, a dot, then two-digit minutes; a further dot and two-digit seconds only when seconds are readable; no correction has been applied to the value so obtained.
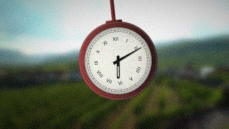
6.11
